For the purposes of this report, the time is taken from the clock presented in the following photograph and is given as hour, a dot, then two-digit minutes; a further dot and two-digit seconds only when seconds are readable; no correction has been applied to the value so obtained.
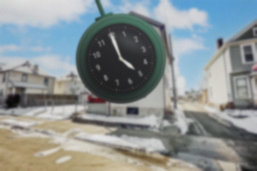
5.00
